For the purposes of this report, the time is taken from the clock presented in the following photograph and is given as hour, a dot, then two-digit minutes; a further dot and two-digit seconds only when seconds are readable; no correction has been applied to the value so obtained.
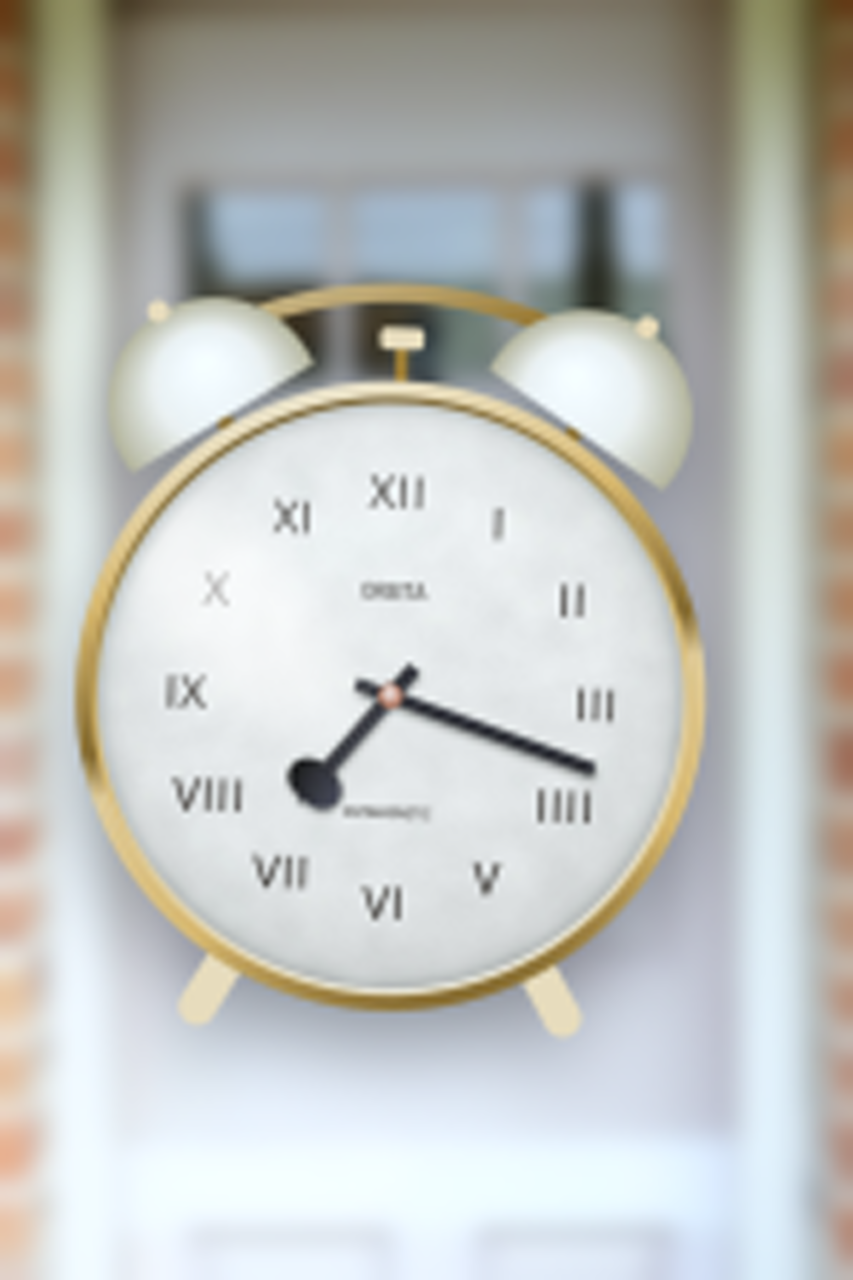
7.18
